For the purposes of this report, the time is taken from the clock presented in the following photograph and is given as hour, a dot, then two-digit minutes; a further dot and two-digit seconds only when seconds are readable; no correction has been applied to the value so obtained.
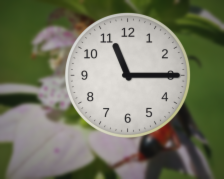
11.15
